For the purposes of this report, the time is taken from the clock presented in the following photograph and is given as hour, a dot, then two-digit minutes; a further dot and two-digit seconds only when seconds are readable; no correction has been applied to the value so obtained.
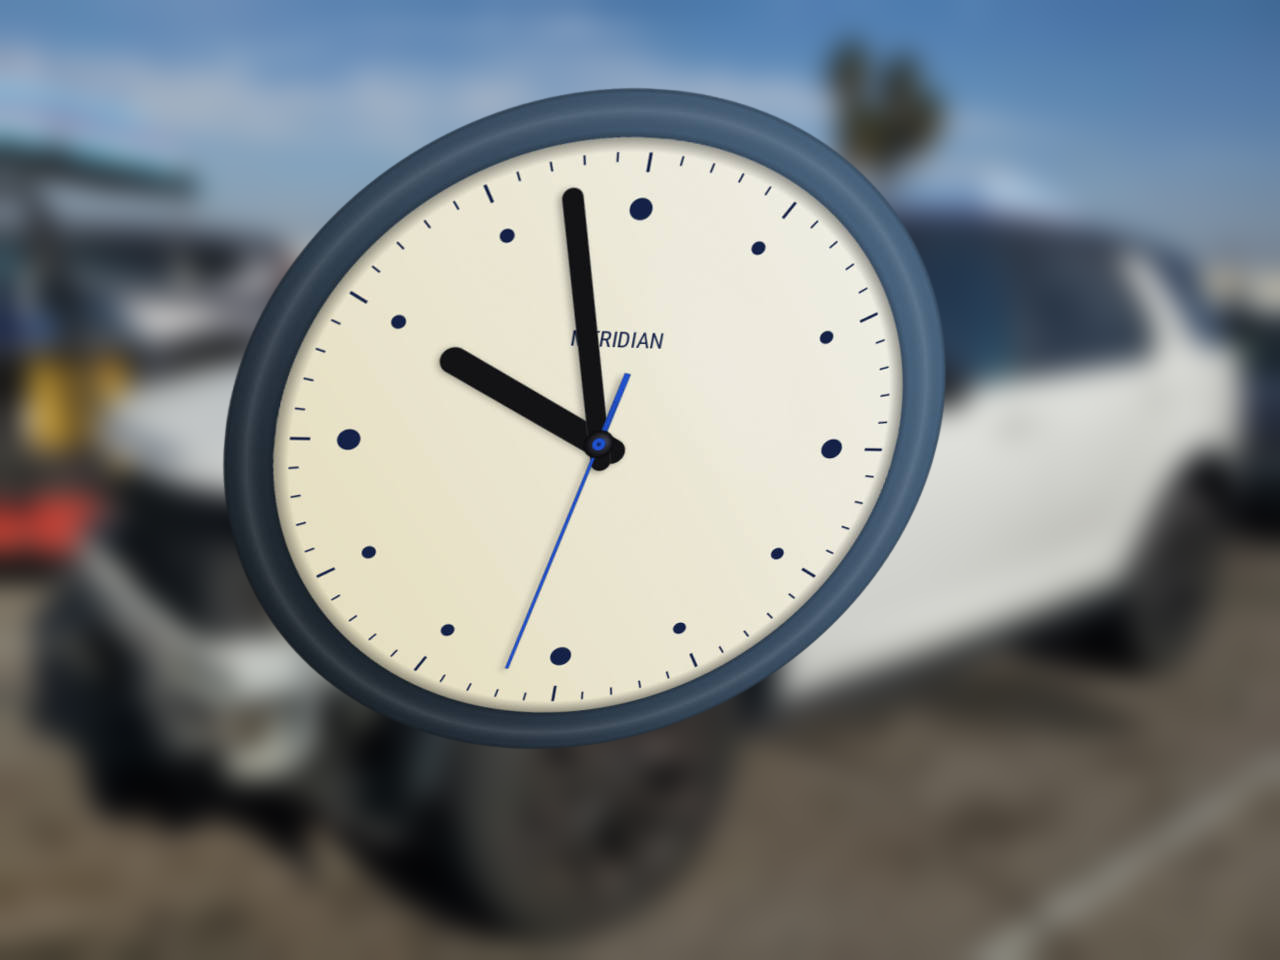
9.57.32
